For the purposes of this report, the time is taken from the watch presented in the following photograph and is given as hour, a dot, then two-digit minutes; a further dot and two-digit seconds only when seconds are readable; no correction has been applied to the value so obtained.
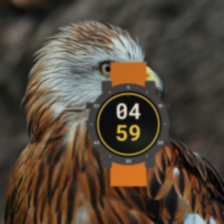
4.59
